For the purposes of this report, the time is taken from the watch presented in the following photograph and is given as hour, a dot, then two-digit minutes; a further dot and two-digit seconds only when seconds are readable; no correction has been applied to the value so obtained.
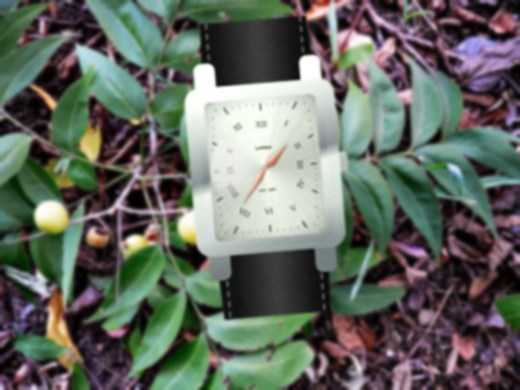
1.36
